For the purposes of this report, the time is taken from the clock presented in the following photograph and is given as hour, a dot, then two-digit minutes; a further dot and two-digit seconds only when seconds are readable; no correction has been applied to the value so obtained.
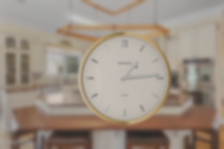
1.14
